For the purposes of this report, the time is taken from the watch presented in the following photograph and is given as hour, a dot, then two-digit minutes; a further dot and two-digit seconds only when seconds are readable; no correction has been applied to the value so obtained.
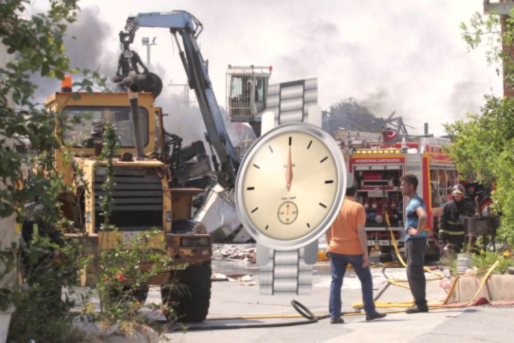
12.00
